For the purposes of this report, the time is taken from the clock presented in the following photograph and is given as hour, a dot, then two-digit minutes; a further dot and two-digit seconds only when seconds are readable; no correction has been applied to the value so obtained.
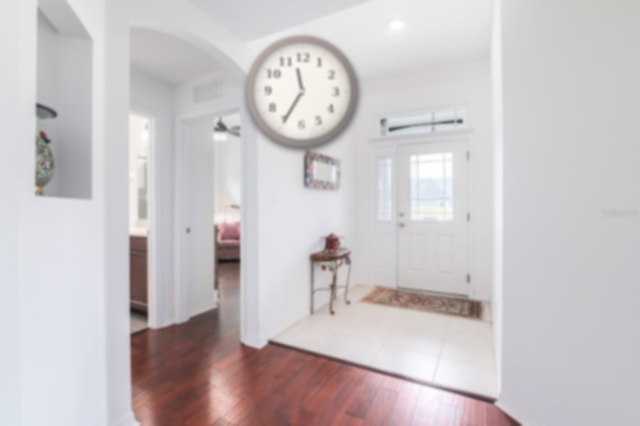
11.35
